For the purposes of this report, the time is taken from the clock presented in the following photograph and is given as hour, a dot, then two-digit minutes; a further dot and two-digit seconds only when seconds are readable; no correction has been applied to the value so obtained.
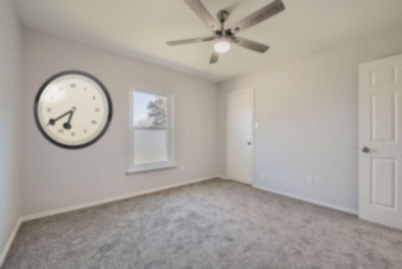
6.40
